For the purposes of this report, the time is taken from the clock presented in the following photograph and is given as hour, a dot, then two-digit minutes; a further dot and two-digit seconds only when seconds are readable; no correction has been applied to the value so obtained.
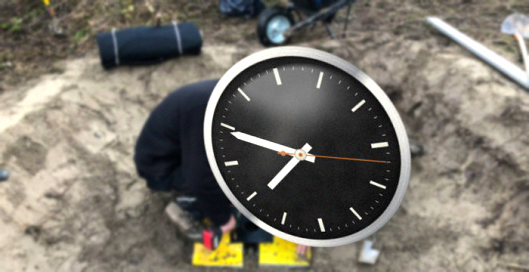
7.49.17
